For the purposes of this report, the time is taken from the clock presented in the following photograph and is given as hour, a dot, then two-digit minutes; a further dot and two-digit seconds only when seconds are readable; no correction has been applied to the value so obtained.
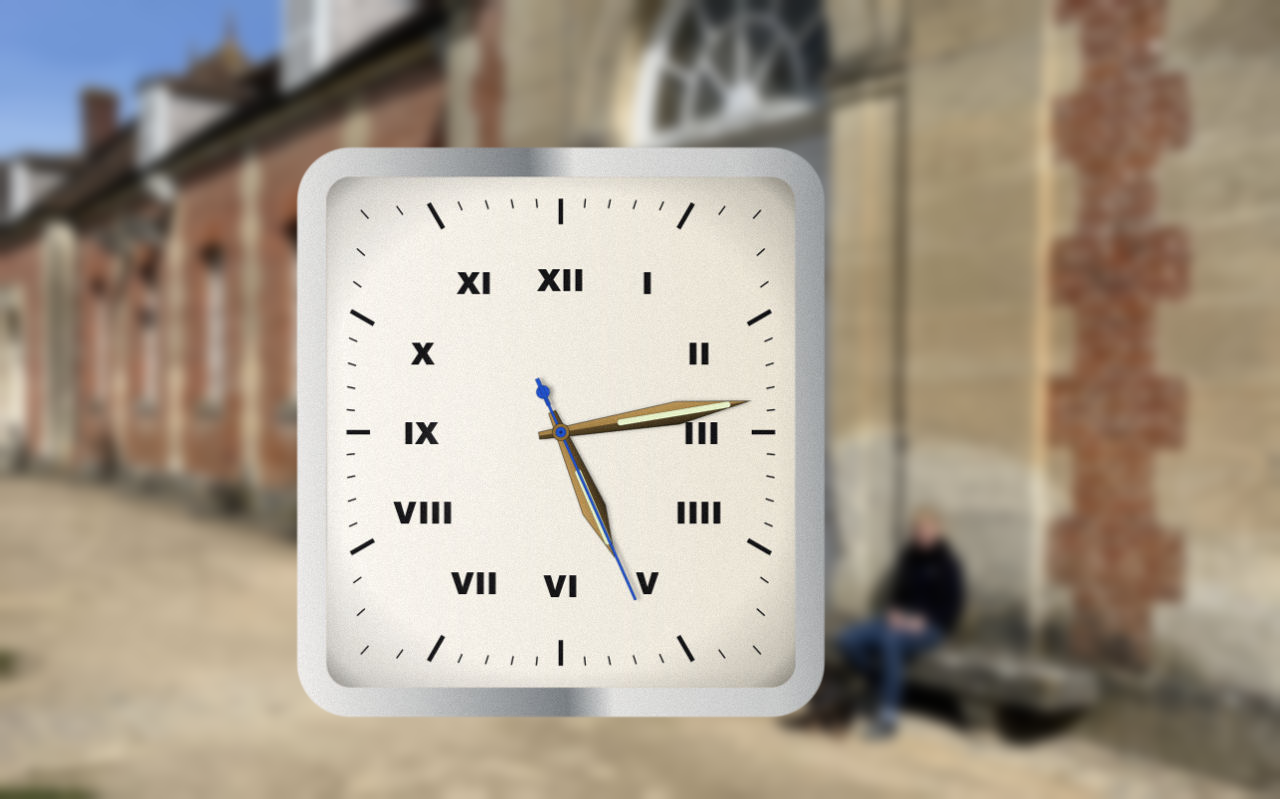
5.13.26
